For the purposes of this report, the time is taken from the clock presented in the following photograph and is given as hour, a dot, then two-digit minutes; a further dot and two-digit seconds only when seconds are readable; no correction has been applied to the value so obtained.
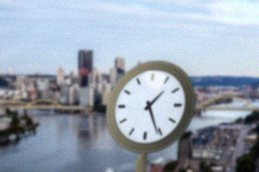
1.26
